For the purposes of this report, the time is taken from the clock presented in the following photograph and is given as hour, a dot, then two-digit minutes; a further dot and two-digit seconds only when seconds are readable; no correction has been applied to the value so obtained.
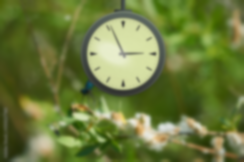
2.56
